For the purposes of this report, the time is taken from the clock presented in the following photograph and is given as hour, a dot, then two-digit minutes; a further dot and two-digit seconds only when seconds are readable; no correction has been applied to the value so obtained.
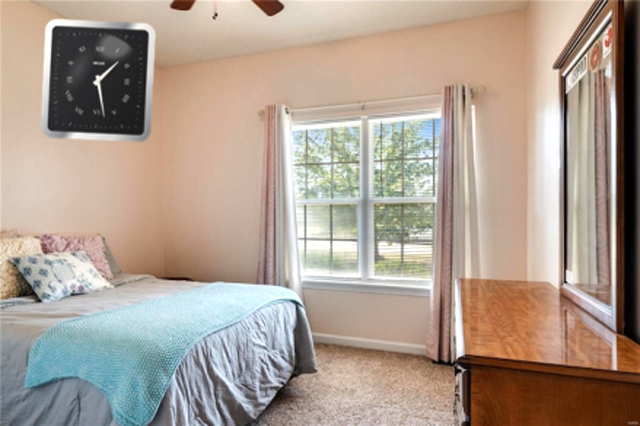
1.28
